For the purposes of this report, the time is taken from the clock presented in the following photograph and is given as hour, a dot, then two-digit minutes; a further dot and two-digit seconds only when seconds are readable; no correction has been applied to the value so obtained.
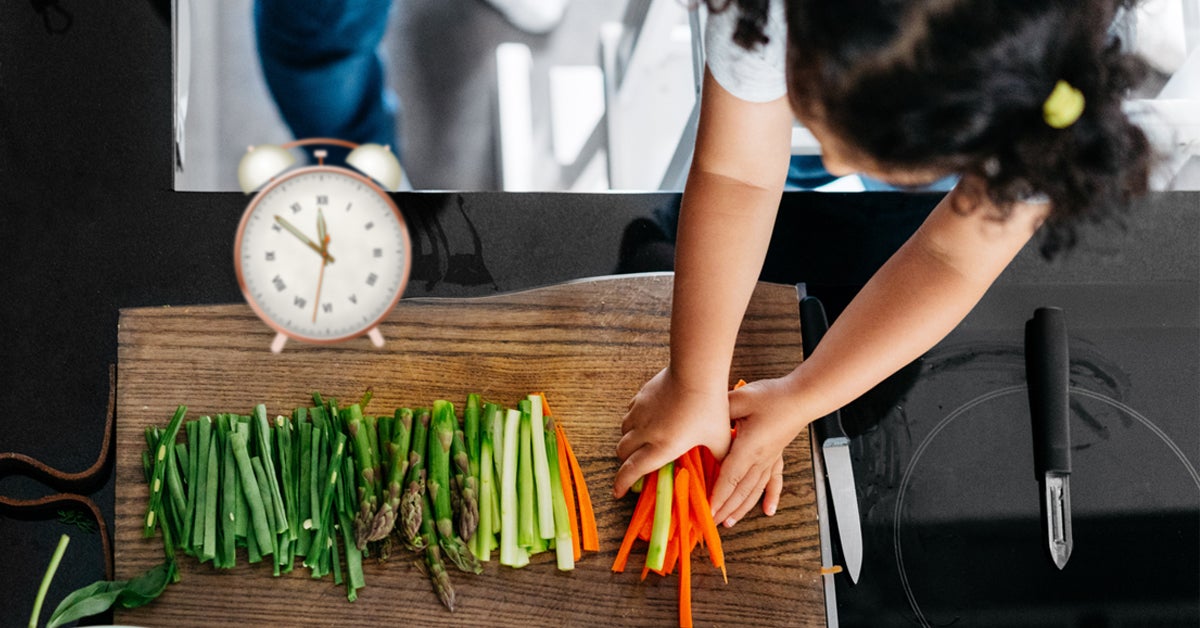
11.51.32
